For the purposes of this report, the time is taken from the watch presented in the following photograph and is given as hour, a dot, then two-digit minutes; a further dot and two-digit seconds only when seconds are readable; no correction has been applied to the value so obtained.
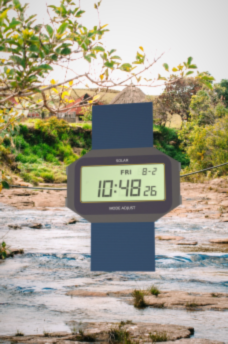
10.48.26
